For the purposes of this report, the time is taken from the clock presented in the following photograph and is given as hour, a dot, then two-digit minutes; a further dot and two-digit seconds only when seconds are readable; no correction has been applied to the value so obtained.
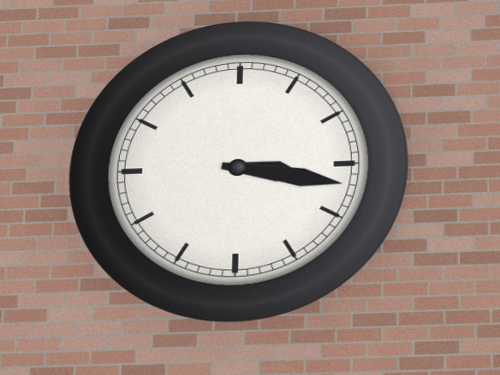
3.17
